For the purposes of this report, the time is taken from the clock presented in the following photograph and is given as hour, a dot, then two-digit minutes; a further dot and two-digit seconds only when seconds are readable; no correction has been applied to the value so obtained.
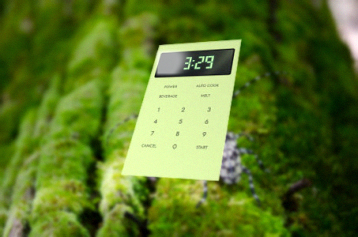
3.29
